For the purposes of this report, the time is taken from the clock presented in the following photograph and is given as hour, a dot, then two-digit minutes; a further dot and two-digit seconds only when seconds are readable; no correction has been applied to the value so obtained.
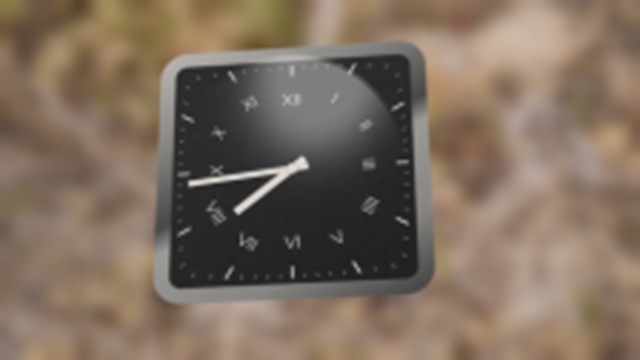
7.44
